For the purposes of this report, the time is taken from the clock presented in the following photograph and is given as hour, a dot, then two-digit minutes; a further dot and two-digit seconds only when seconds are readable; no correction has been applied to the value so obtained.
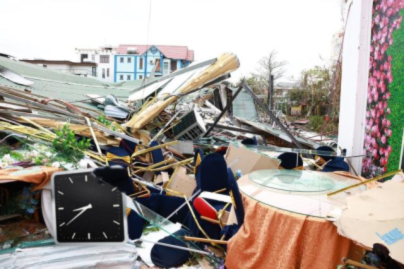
8.39
